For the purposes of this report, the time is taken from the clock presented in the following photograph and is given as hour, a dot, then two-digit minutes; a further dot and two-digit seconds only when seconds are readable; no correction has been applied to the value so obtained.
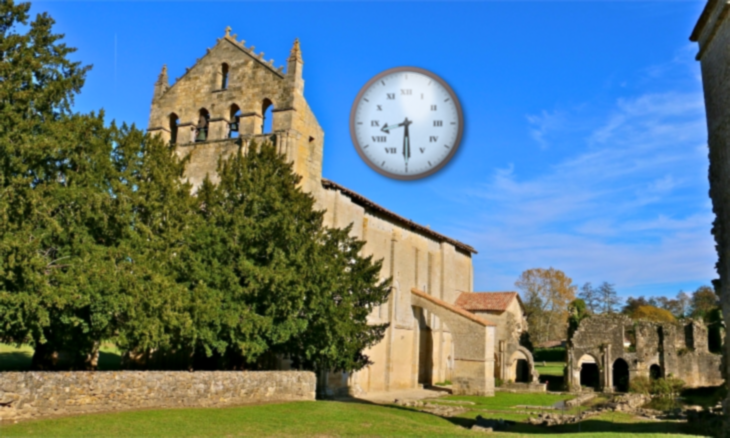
8.30
